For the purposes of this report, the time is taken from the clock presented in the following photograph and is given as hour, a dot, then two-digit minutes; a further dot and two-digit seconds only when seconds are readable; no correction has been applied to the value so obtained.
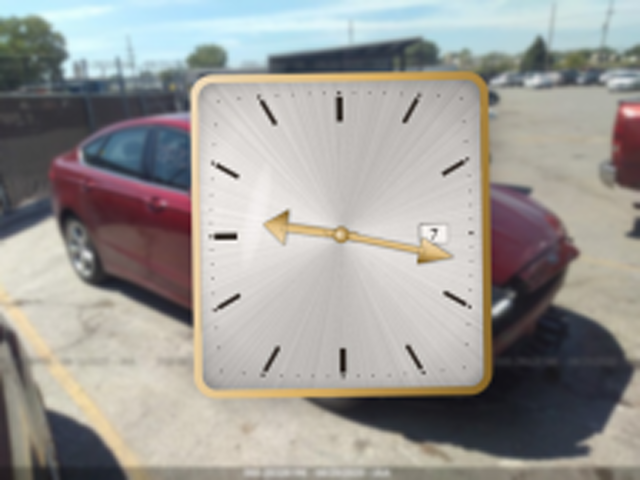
9.17
